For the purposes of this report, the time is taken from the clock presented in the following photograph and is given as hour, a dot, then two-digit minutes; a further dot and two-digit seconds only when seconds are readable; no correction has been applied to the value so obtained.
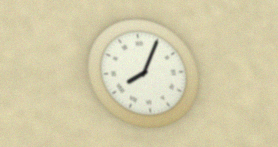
8.05
